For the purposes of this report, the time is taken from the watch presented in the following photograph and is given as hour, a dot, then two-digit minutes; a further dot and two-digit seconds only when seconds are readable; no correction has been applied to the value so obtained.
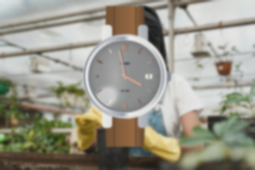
3.58
